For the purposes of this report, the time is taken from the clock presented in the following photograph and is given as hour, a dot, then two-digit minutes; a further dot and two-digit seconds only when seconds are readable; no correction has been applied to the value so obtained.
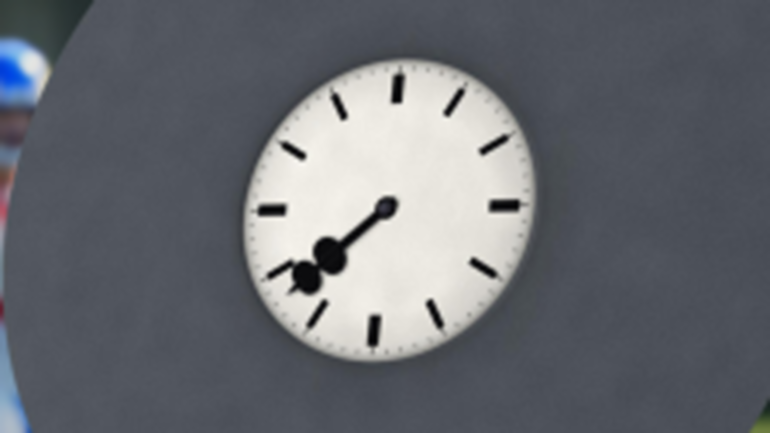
7.38
